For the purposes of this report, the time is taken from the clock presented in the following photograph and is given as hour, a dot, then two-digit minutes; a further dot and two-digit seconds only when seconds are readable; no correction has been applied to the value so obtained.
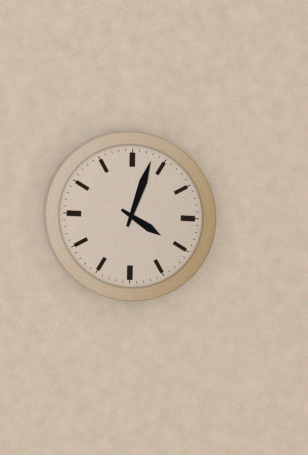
4.03
